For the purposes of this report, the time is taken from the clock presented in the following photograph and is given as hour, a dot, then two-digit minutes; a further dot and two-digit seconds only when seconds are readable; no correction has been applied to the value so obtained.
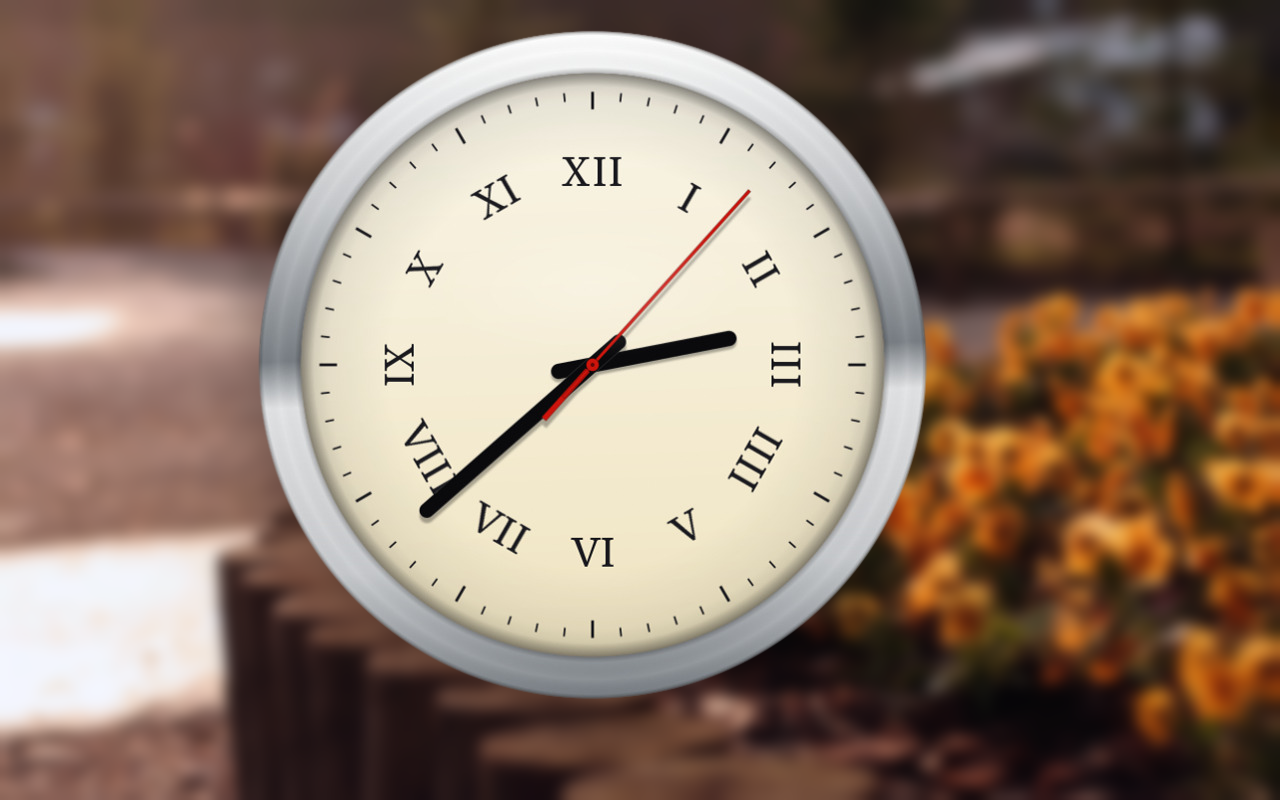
2.38.07
